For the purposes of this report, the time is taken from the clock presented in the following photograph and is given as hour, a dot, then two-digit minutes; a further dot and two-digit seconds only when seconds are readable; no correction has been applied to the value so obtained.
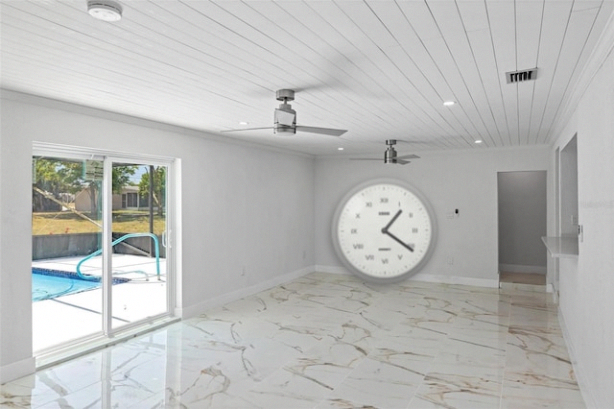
1.21
